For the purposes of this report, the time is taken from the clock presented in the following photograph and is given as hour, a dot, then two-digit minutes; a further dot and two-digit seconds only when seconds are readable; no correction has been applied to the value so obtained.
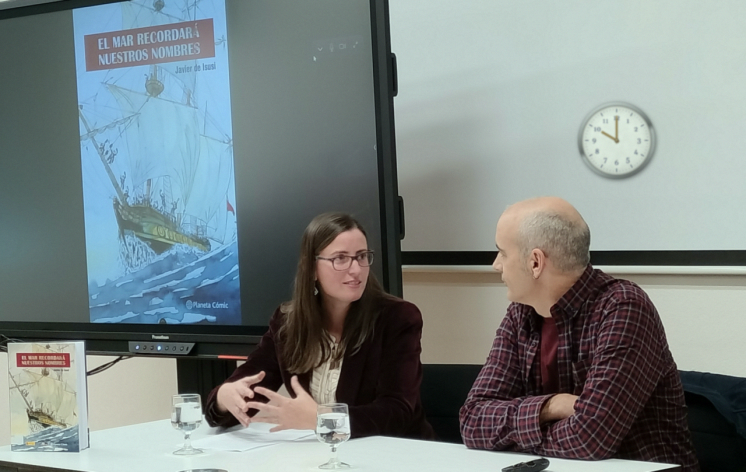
10.00
